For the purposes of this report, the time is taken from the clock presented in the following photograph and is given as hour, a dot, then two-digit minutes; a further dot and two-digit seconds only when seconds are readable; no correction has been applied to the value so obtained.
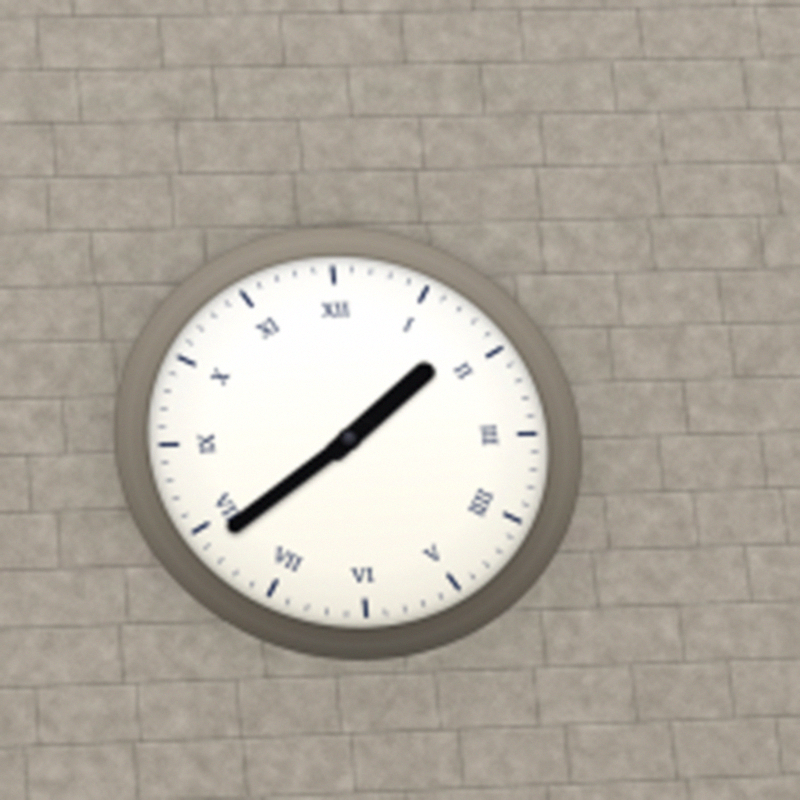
1.39
